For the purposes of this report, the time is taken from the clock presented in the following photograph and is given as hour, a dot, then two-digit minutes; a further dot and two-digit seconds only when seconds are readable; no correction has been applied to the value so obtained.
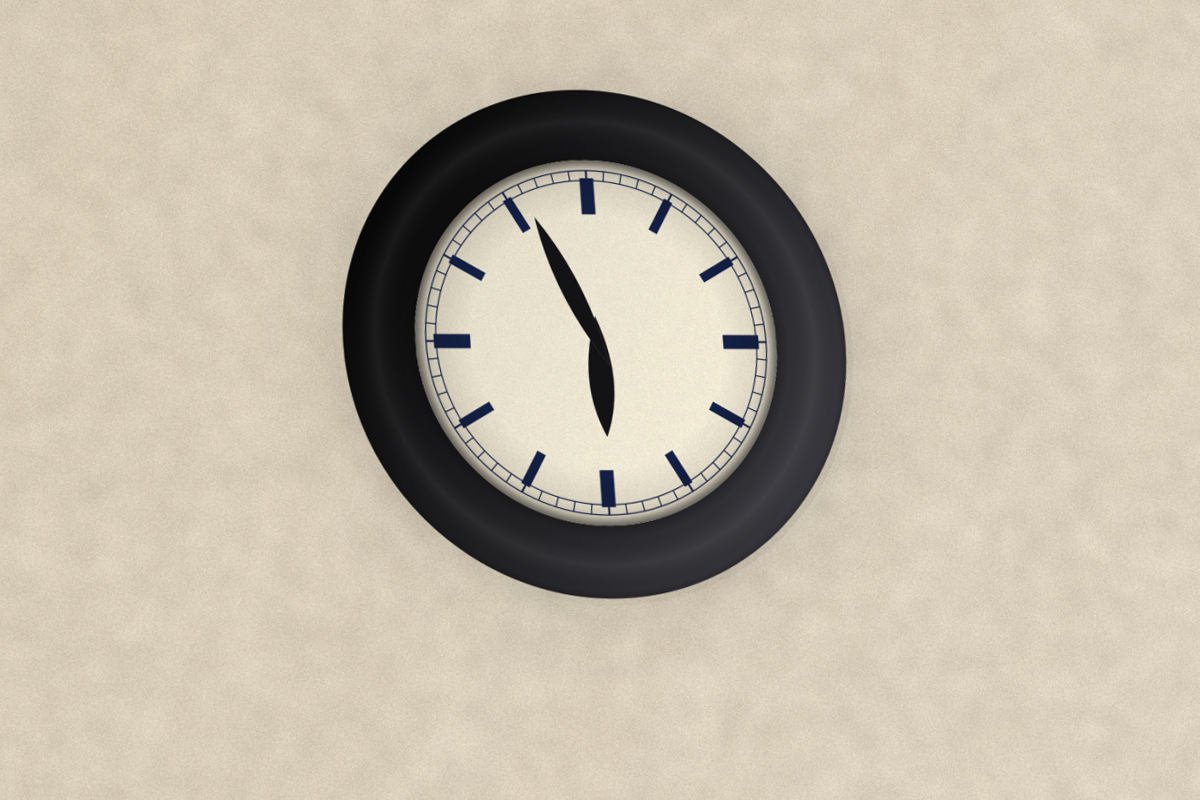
5.56
